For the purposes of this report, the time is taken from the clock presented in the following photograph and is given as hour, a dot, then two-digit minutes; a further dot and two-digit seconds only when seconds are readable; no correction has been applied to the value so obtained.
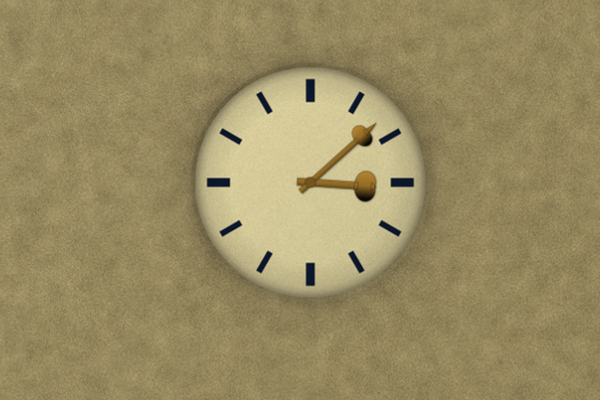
3.08
